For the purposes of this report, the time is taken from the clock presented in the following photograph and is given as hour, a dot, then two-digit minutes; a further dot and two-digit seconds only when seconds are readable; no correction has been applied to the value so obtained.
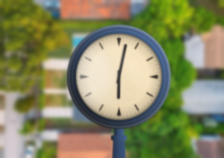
6.02
